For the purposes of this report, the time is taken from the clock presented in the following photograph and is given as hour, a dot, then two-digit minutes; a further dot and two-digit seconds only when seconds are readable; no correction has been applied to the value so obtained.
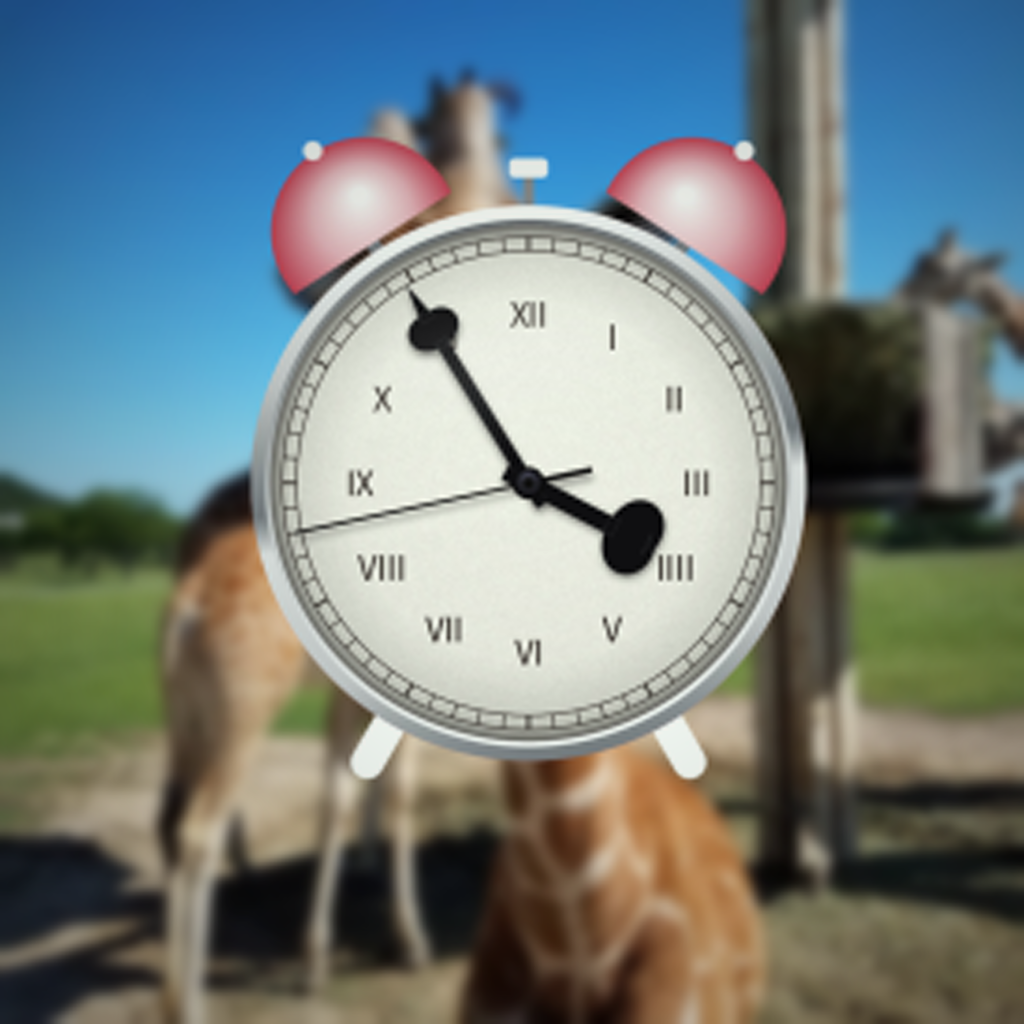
3.54.43
